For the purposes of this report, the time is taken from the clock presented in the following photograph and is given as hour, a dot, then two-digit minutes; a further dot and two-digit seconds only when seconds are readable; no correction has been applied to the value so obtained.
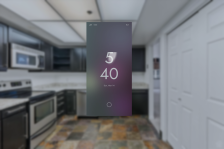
5.40
